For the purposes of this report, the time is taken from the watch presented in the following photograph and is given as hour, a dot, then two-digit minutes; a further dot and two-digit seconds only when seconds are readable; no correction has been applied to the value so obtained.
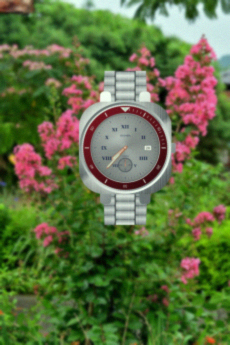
7.37
